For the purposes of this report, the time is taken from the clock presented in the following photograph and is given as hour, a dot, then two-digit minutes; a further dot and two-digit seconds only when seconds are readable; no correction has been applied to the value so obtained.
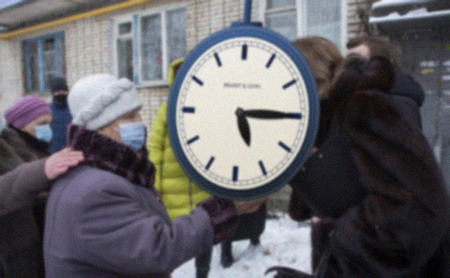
5.15
